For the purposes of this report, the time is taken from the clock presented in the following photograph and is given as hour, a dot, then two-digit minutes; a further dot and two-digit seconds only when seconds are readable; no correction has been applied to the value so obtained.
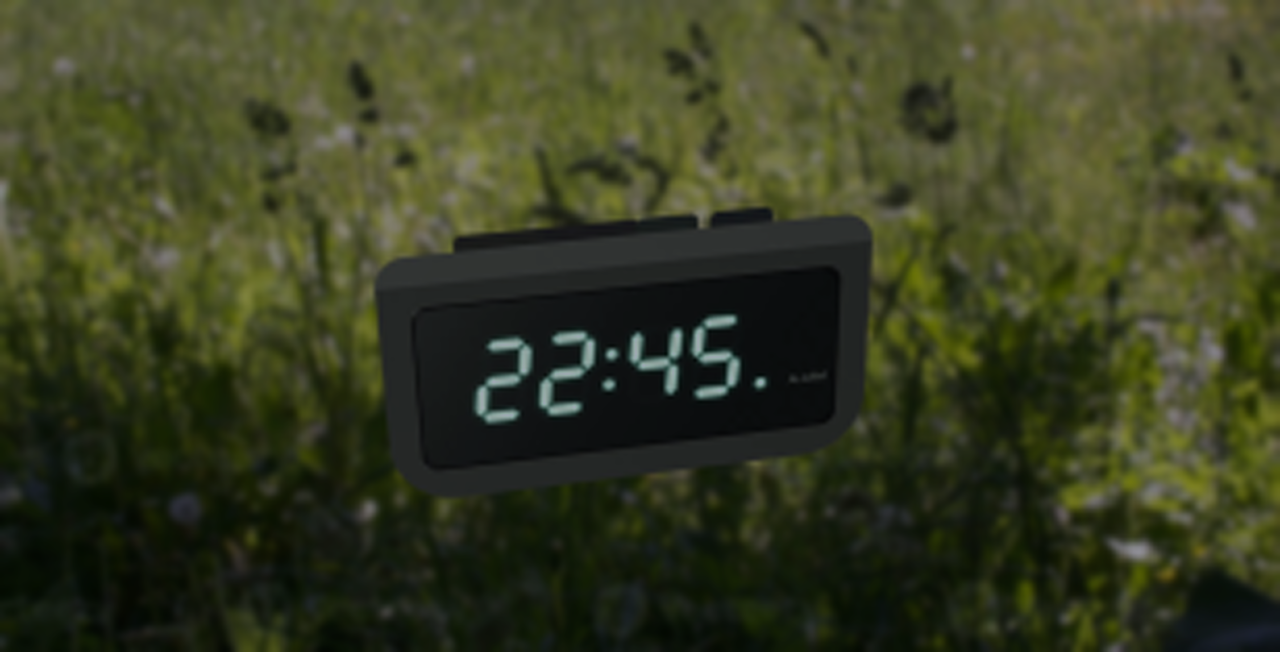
22.45
